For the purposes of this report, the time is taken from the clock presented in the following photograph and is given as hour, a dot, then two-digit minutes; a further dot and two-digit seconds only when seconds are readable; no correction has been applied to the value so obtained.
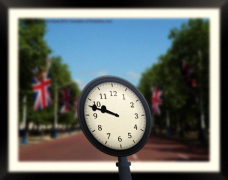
9.48
